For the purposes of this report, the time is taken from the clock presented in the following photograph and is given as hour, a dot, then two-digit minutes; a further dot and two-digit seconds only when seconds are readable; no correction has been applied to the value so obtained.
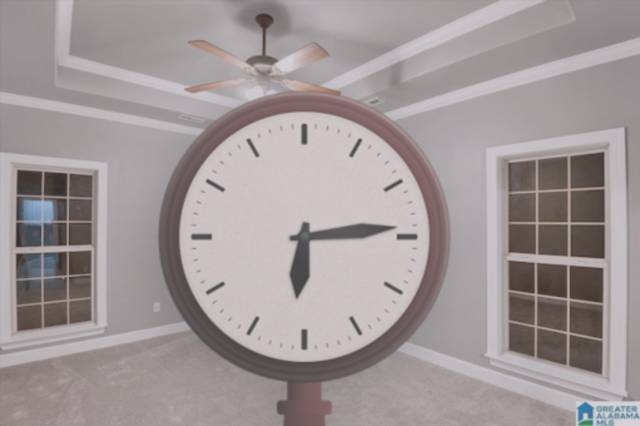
6.14
